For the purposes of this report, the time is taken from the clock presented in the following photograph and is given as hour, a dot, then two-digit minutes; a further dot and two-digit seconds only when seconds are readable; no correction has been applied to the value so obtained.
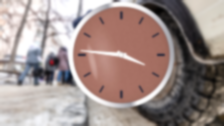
3.46
